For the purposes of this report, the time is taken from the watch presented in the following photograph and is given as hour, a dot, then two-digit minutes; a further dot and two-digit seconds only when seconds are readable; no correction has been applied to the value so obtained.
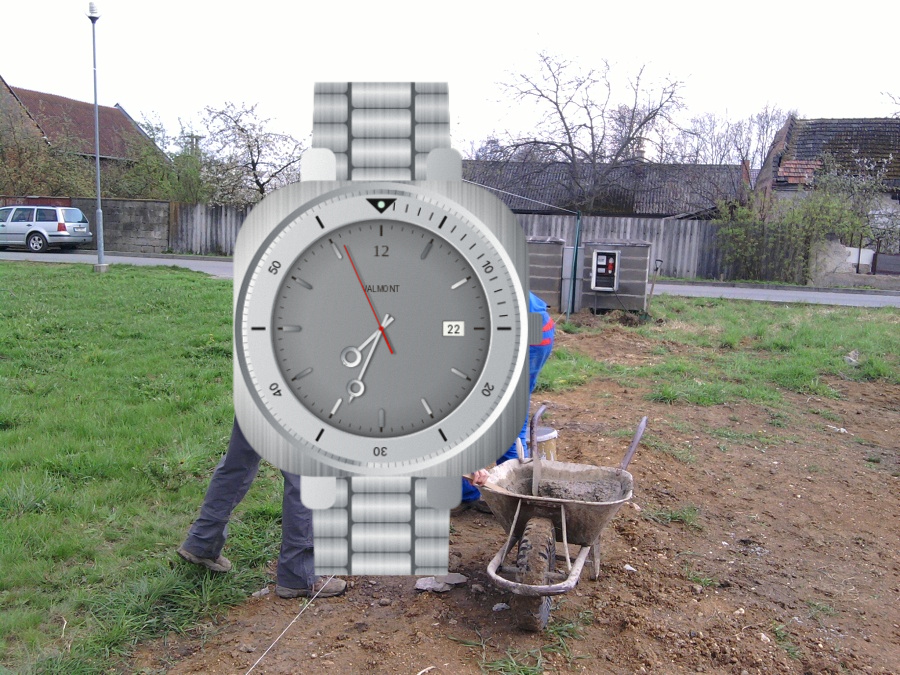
7.33.56
